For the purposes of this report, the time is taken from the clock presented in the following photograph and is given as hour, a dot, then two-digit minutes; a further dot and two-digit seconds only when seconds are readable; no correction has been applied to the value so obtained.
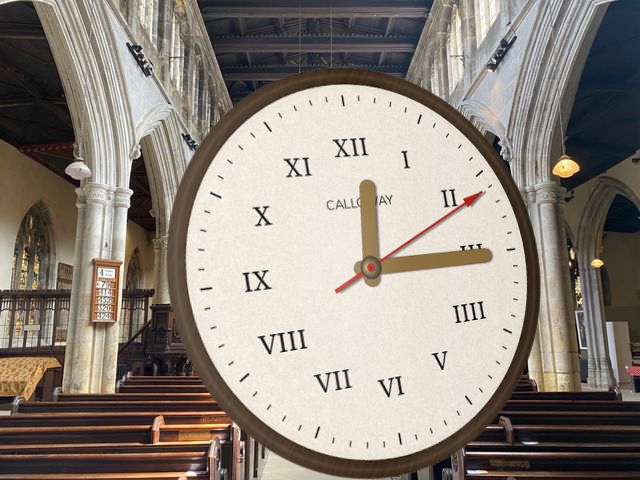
12.15.11
